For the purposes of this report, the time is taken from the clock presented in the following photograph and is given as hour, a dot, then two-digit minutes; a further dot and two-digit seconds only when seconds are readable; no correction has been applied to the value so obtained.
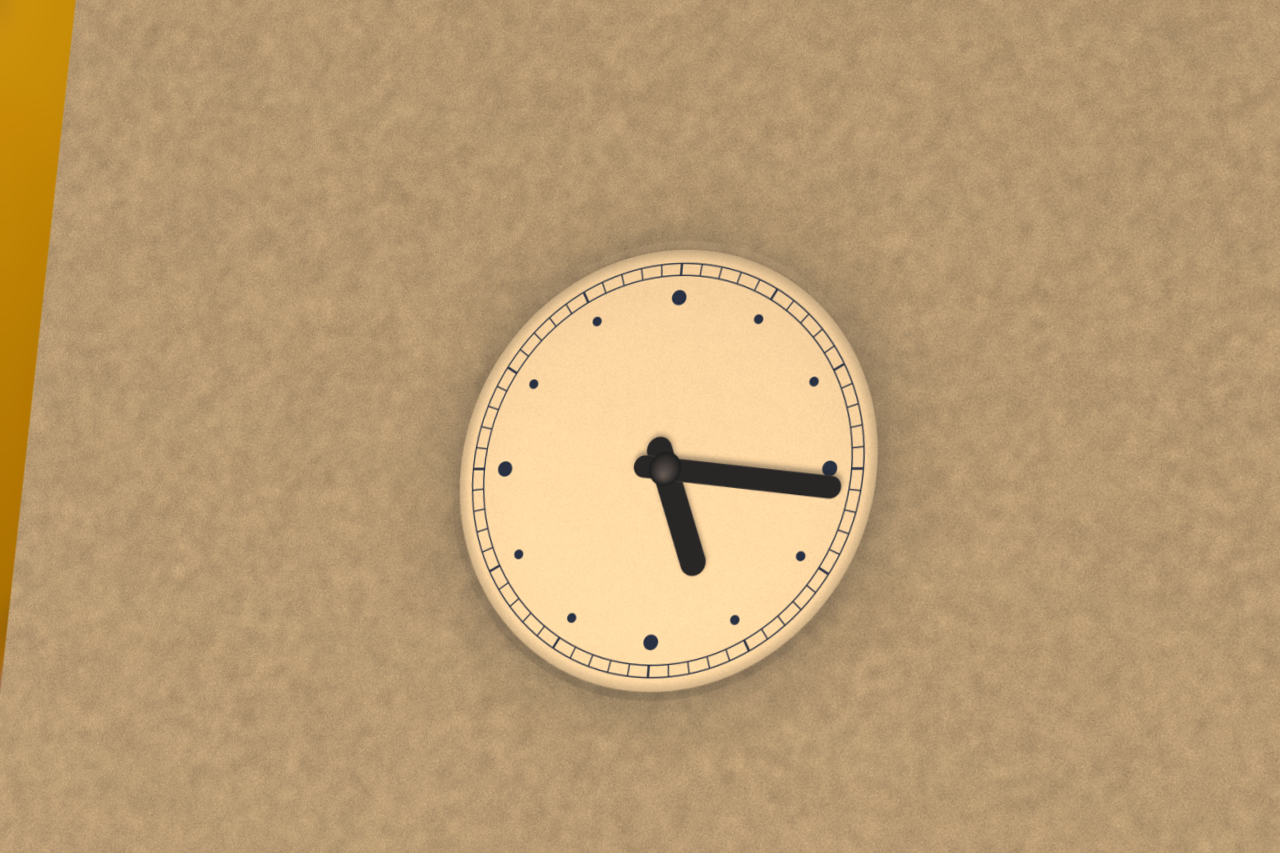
5.16
